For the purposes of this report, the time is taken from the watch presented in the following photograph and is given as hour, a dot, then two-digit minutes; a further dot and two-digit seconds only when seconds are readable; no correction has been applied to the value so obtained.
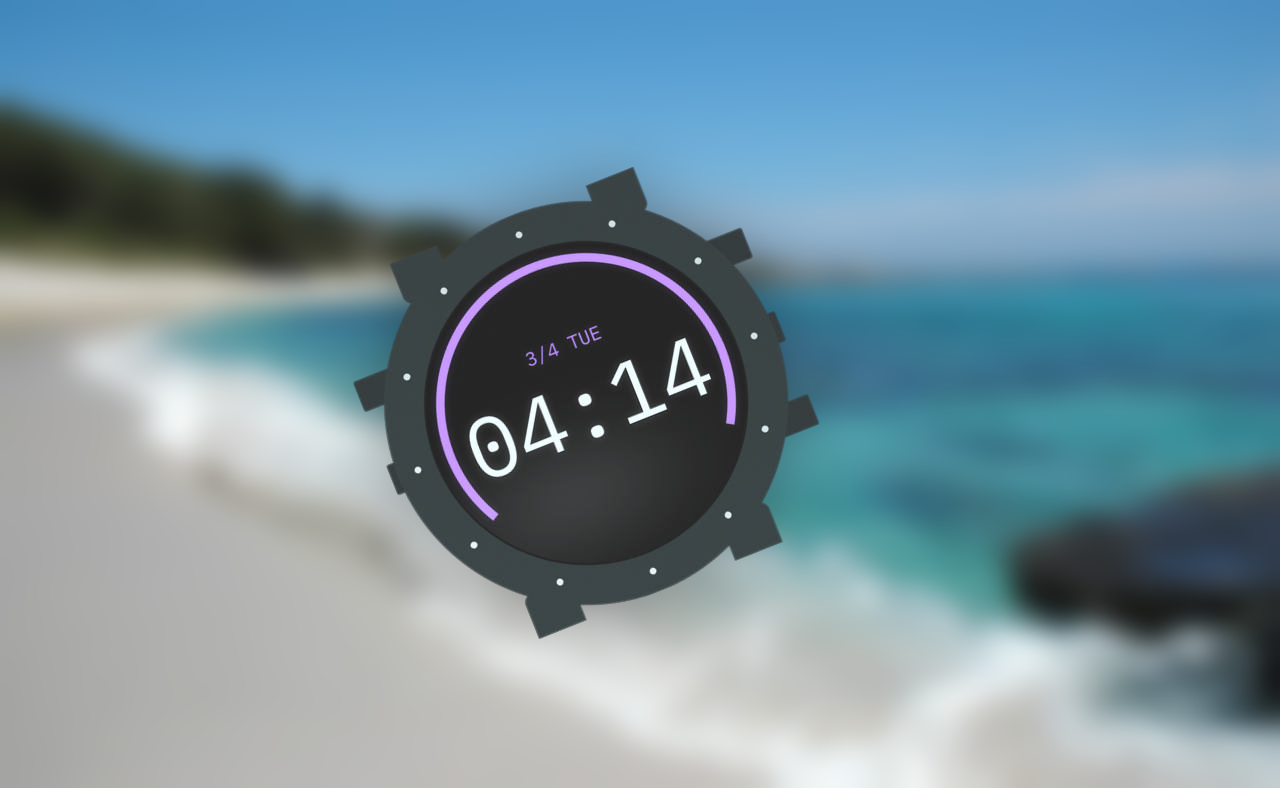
4.14
